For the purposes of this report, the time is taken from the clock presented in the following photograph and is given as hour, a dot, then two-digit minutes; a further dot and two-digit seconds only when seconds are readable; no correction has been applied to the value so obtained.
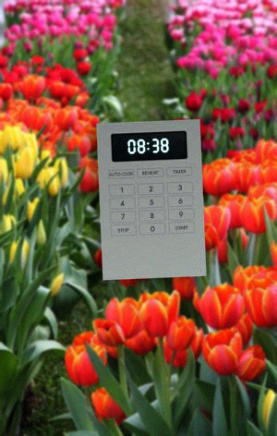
8.38
